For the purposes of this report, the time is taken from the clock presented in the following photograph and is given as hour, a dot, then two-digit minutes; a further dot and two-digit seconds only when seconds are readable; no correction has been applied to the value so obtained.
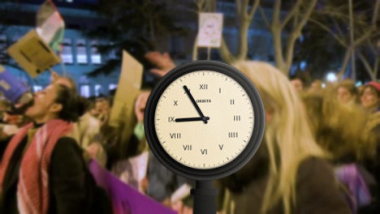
8.55
